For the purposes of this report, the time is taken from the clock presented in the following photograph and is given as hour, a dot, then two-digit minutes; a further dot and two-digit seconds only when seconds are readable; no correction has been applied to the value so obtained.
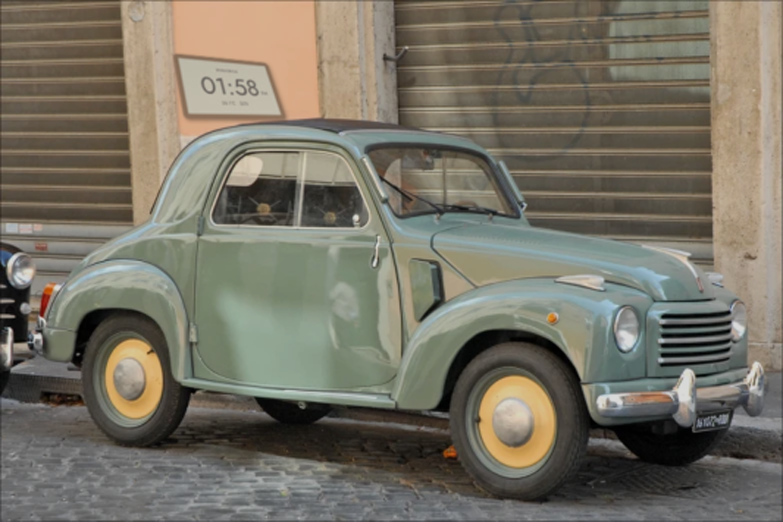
1.58
